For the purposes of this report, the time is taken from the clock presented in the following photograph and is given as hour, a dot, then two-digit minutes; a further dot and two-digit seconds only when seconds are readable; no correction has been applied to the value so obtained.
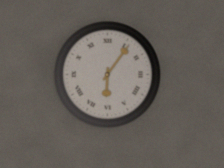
6.06
